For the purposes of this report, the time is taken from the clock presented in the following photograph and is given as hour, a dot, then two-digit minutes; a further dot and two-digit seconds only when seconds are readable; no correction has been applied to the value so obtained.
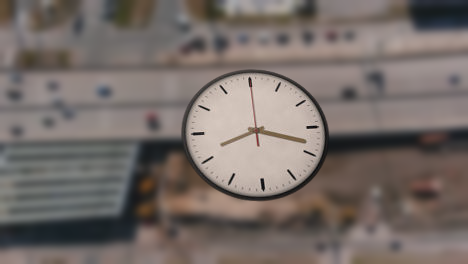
8.18.00
